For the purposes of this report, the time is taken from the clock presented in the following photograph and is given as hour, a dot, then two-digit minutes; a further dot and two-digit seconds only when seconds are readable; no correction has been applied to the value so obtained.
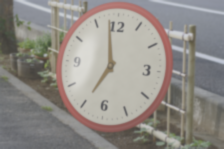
6.58
